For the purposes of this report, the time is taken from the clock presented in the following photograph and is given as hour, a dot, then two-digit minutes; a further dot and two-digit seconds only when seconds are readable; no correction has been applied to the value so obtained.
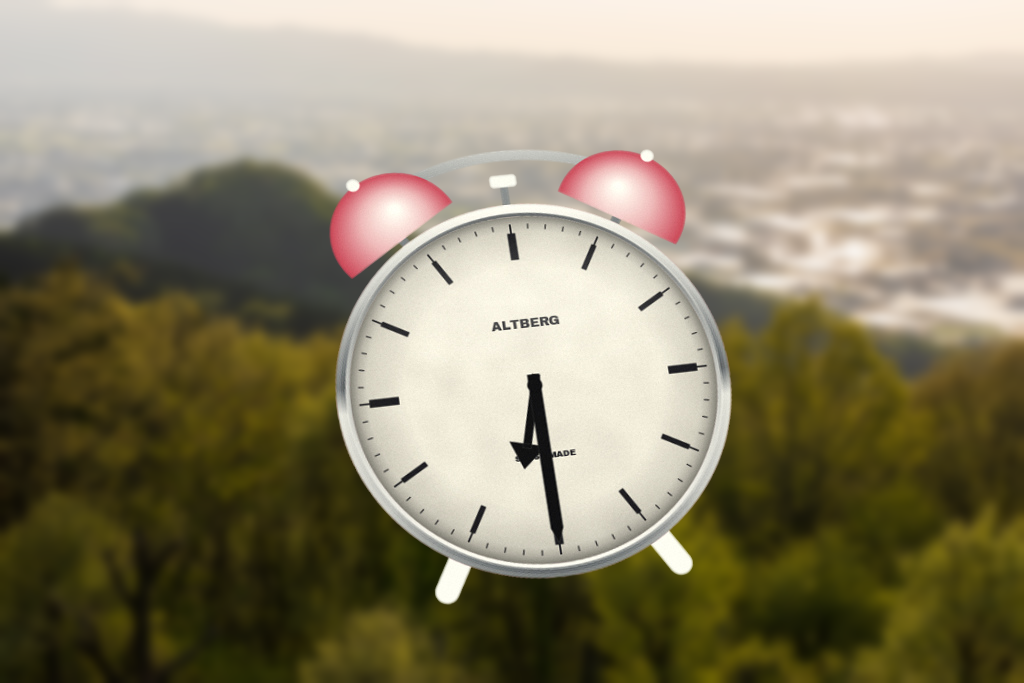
6.30
